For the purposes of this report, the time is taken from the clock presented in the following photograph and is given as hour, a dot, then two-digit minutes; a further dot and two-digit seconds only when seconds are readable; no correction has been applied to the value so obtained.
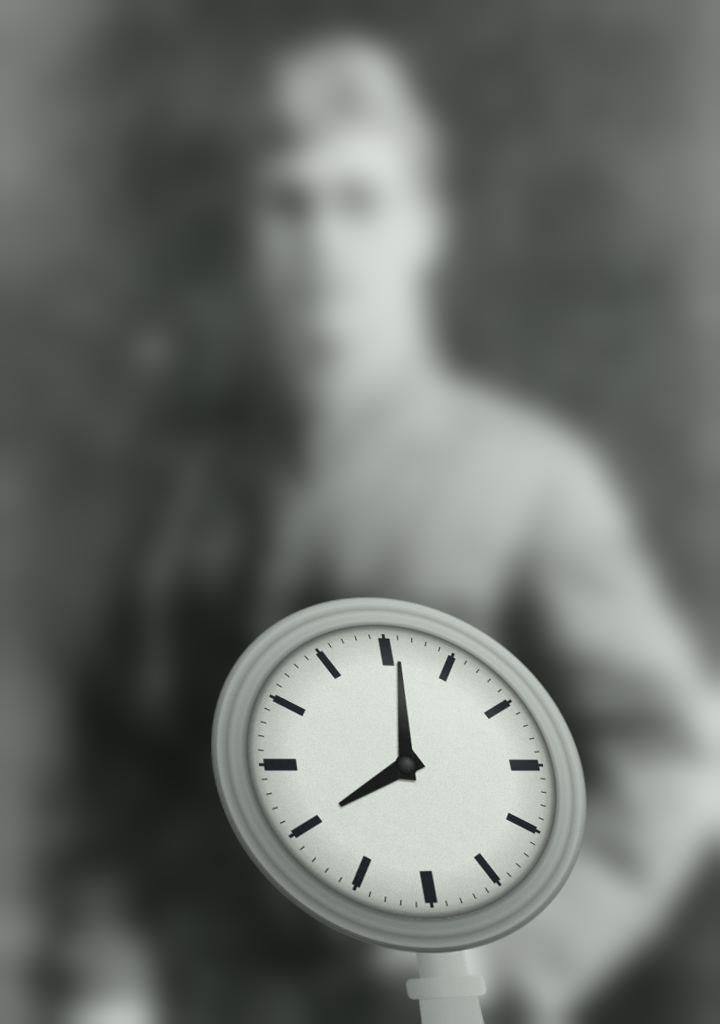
8.01
